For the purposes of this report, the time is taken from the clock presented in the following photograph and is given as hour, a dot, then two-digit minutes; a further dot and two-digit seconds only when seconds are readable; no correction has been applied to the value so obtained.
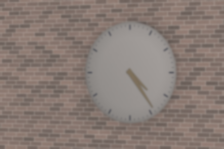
4.24
